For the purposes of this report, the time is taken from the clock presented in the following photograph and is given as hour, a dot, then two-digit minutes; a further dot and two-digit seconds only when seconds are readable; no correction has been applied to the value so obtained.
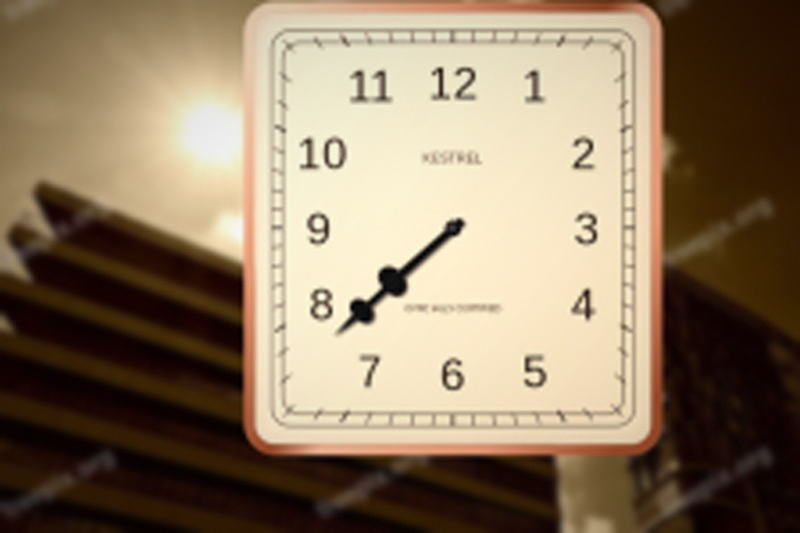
7.38
